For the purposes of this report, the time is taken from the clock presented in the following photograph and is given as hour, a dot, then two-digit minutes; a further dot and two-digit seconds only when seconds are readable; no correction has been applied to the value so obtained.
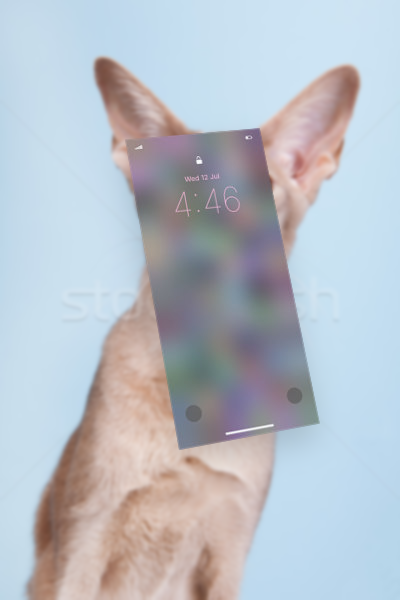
4.46
